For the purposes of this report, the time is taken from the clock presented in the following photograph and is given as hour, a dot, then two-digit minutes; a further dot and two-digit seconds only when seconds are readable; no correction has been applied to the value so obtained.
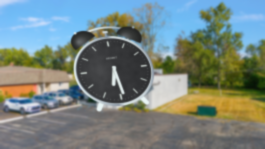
6.29
